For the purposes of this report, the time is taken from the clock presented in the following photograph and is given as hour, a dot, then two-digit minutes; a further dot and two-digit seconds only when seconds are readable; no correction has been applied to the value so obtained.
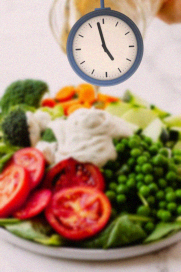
4.58
